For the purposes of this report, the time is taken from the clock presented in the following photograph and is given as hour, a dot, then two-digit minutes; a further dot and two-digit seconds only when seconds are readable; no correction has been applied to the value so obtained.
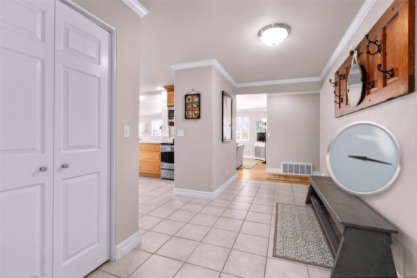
9.17
